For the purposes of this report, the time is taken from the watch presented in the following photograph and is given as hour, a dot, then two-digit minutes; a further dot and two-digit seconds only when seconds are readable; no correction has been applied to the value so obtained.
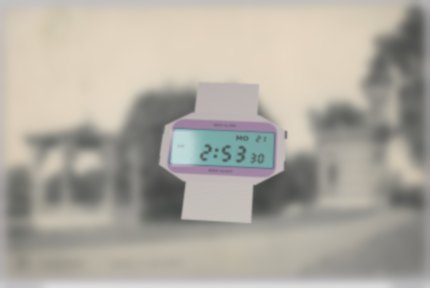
2.53.30
